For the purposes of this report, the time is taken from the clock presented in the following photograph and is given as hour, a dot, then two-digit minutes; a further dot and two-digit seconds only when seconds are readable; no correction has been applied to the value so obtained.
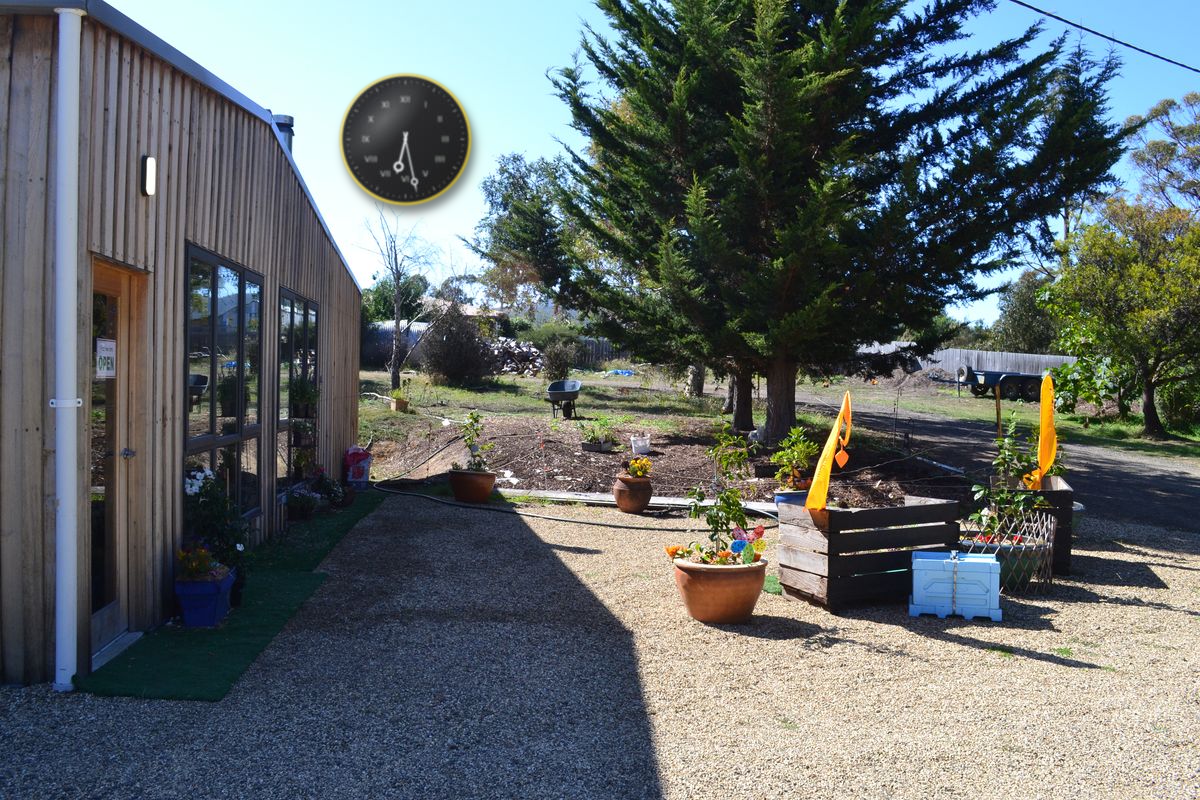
6.28
